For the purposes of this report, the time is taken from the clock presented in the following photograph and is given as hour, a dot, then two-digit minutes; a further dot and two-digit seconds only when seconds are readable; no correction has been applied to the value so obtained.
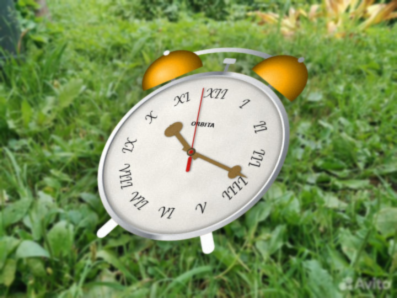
10.17.58
